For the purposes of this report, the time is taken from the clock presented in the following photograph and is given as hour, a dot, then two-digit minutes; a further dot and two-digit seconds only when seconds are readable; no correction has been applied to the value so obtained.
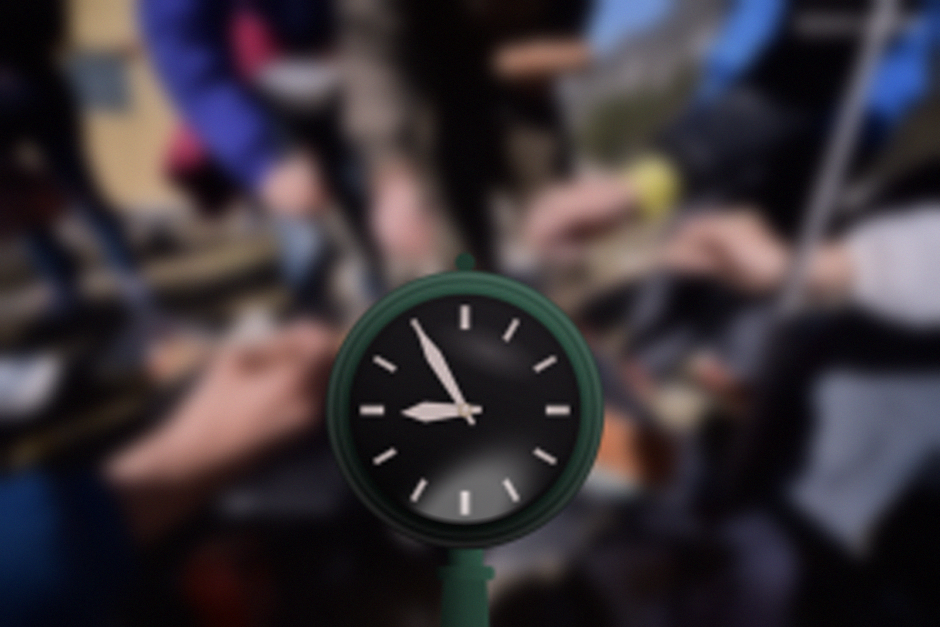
8.55
